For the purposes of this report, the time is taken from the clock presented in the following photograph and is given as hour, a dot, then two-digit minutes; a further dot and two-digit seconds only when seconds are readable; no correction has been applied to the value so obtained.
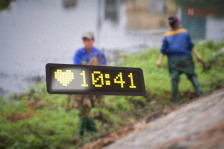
10.41
